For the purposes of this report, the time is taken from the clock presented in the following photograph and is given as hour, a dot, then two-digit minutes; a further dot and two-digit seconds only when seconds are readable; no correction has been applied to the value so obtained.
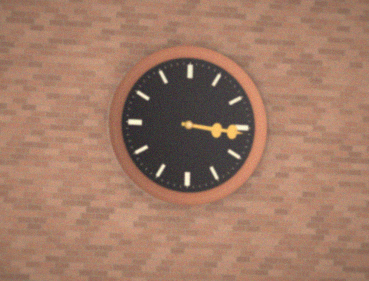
3.16
